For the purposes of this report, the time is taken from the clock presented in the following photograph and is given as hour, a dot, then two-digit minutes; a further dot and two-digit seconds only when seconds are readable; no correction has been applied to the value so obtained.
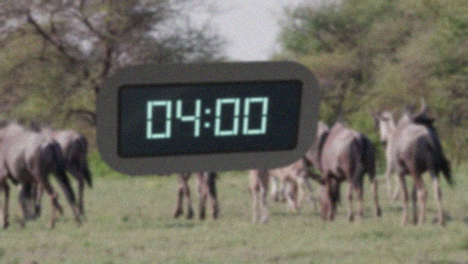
4.00
